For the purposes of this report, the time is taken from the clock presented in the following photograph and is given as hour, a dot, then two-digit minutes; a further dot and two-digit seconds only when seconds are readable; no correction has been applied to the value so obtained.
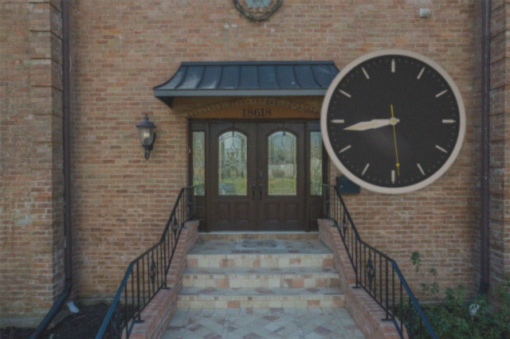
8.43.29
